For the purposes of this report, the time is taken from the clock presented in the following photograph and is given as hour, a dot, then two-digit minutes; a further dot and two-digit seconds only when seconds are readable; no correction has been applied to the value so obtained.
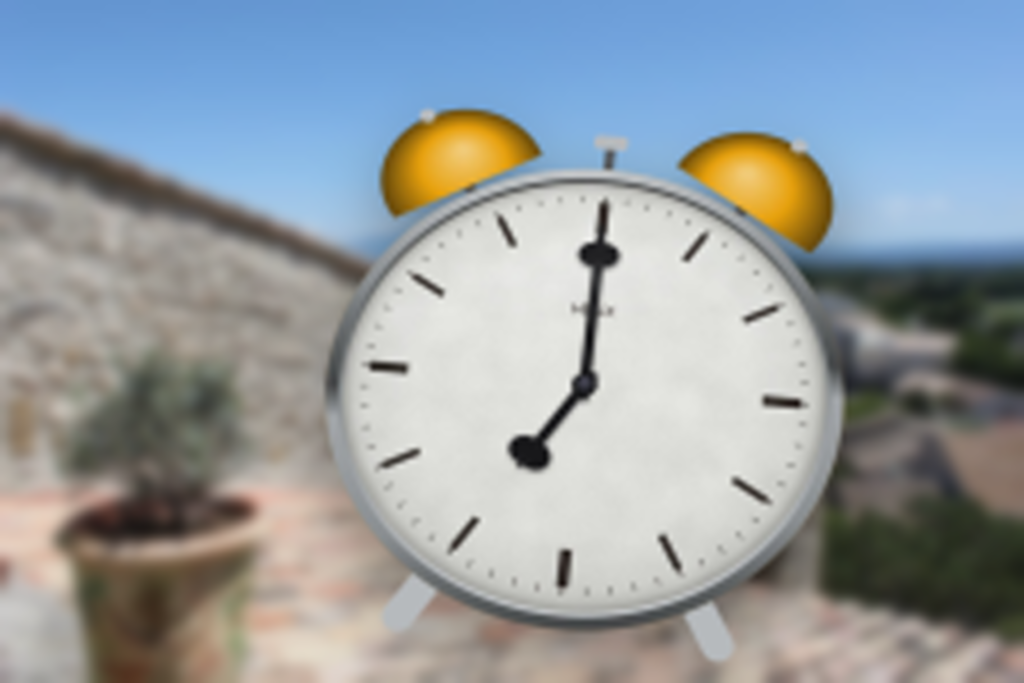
7.00
